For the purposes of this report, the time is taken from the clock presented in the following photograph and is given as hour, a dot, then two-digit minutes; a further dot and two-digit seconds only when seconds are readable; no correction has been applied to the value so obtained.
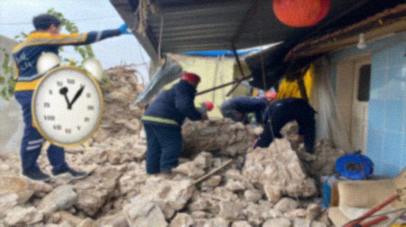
11.06
